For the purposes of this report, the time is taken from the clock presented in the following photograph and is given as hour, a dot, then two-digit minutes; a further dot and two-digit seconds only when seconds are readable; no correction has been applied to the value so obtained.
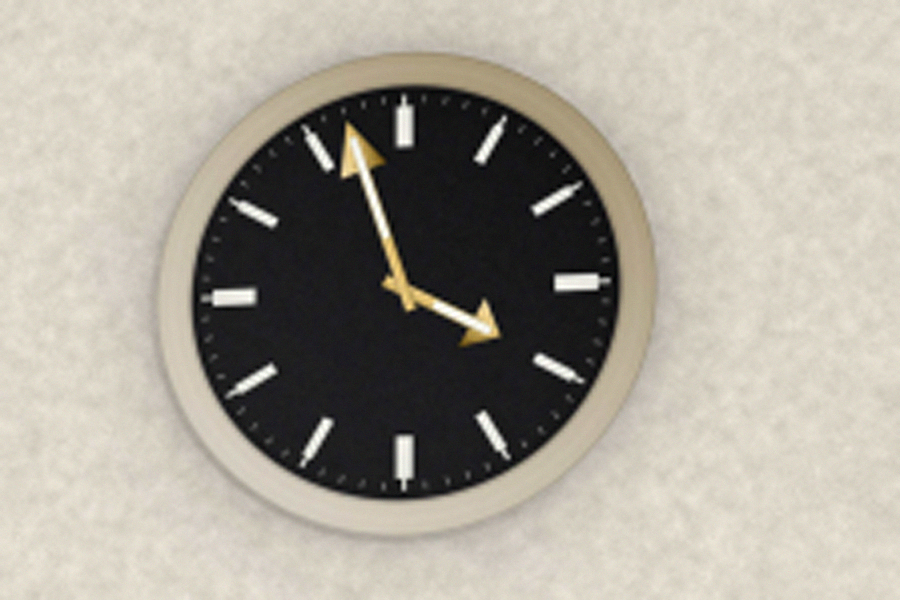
3.57
